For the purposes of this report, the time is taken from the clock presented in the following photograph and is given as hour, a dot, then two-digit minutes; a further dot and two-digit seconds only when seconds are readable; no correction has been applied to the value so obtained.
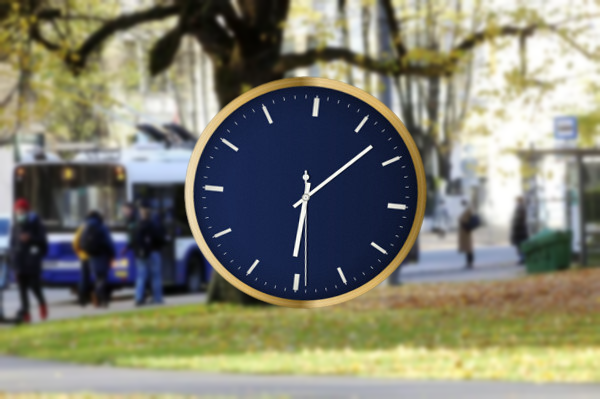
6.07.29
